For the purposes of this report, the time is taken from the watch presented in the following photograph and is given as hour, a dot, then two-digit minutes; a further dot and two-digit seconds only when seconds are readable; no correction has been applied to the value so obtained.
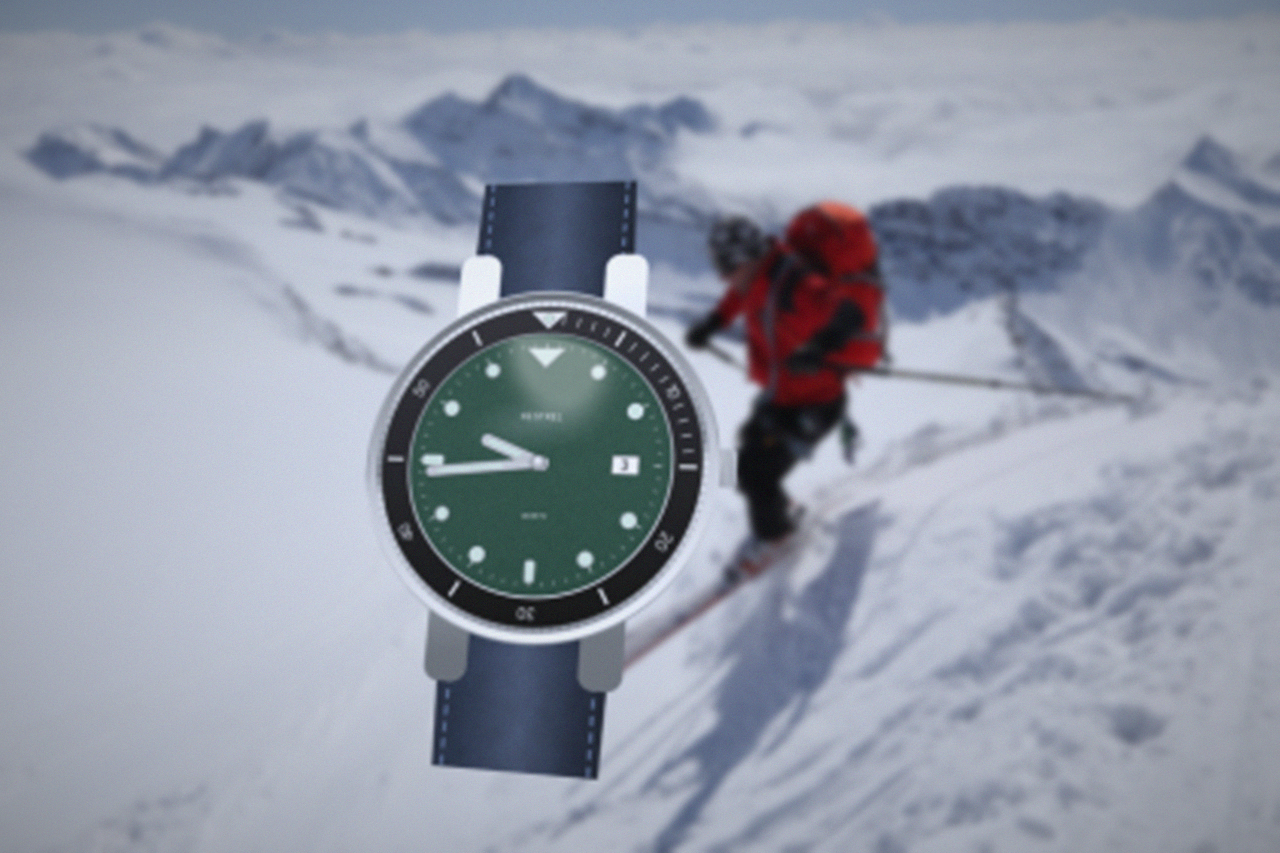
9.44
